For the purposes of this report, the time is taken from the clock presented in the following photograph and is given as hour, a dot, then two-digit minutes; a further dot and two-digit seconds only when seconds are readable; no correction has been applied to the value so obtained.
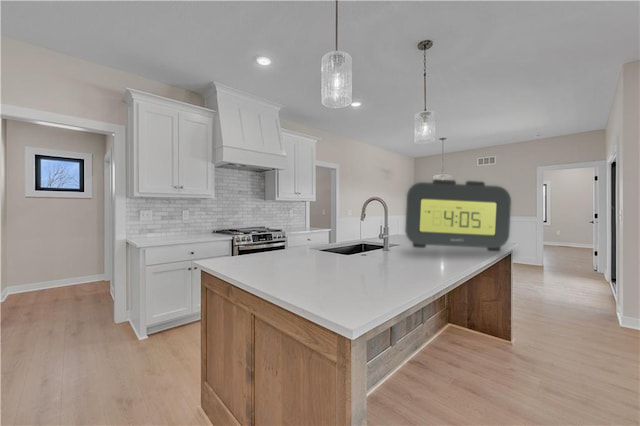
4.05
